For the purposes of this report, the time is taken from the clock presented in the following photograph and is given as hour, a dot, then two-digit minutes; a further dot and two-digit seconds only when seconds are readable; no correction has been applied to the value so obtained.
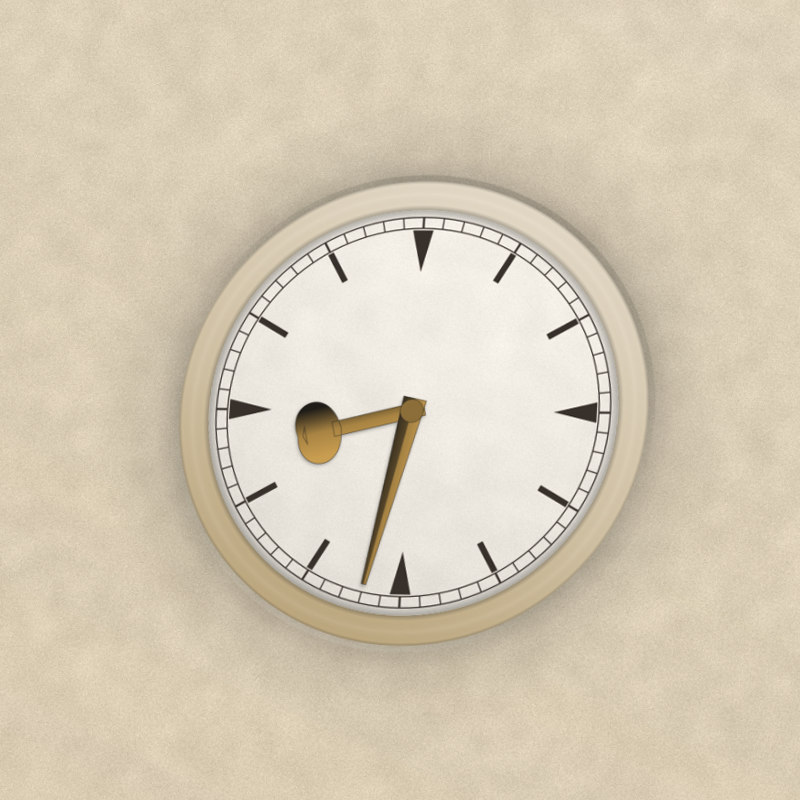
8.32
